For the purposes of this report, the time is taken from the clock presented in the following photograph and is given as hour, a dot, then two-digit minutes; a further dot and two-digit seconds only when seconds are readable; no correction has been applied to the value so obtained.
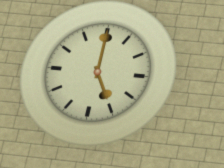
5.00
